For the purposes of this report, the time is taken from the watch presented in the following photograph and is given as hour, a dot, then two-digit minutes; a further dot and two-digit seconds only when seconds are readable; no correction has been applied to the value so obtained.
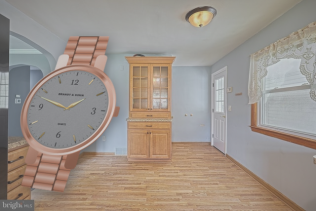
1.48
